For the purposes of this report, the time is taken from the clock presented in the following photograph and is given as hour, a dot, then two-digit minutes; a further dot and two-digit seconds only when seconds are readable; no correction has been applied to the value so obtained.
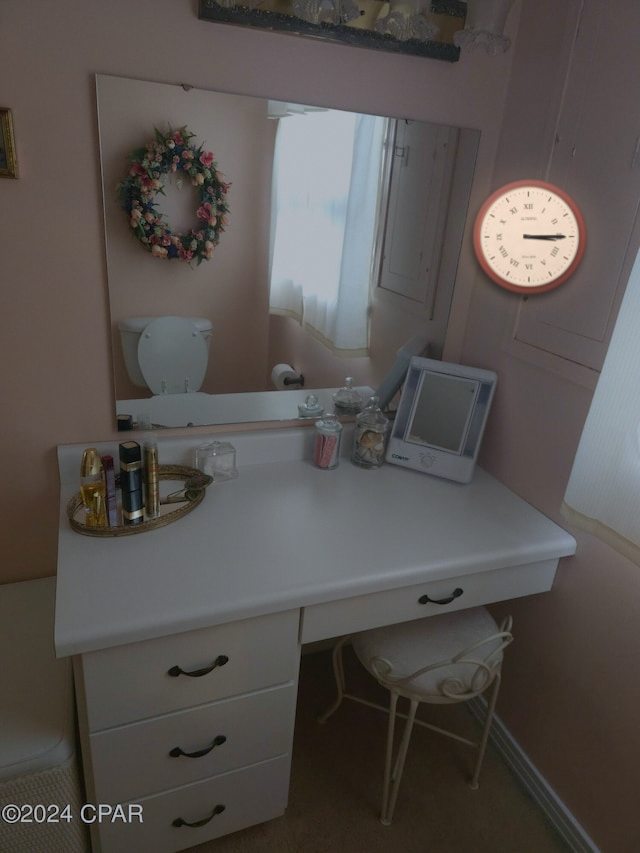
3.15
